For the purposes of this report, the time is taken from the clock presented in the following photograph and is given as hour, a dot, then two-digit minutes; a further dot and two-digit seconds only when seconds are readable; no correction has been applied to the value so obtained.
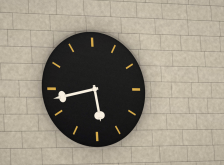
5.43
